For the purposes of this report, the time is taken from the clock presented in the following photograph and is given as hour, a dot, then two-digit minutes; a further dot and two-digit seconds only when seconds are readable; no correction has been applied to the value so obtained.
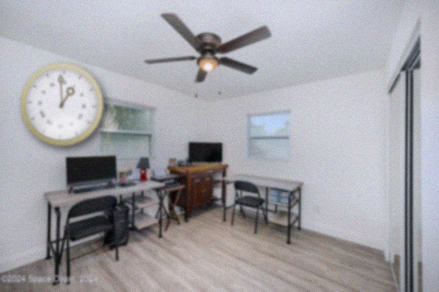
12.59
